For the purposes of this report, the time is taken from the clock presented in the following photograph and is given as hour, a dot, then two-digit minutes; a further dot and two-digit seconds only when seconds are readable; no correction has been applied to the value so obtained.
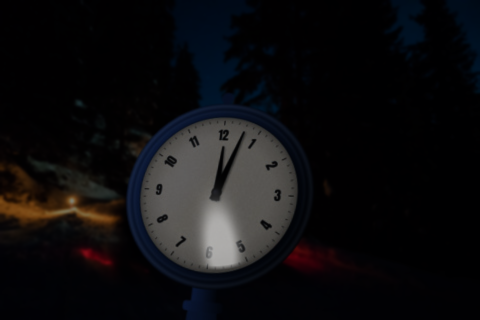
12.03
